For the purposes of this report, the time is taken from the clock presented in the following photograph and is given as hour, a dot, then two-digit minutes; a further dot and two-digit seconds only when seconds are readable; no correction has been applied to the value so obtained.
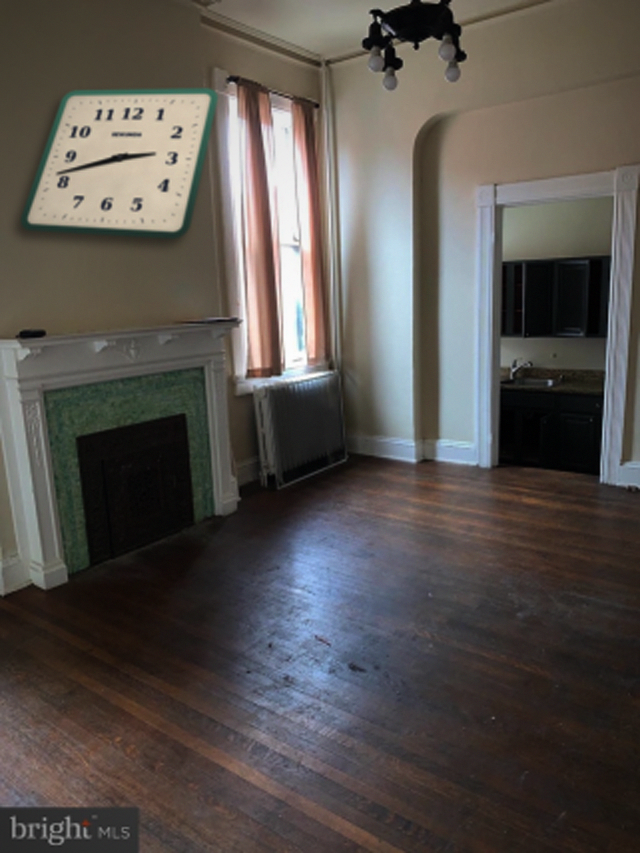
2.42
